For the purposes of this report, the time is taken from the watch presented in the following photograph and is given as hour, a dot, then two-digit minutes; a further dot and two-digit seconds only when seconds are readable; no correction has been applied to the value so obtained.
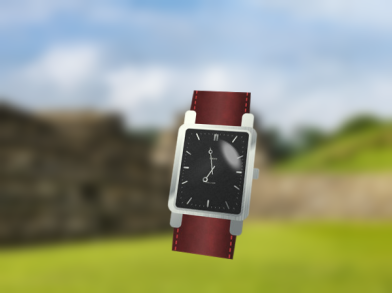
6.58
